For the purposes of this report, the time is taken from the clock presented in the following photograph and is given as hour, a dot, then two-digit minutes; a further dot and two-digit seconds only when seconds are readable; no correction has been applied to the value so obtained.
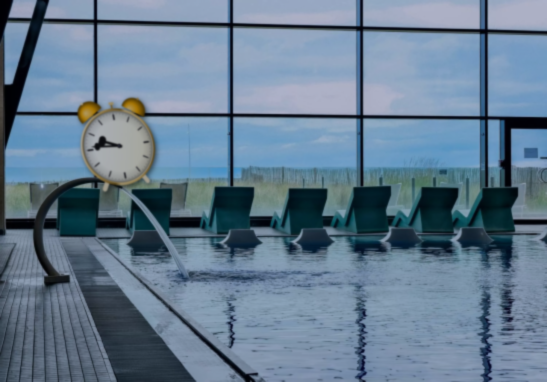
9.46
